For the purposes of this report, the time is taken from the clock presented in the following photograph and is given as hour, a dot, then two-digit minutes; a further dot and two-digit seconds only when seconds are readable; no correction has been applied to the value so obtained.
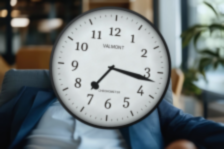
7.17
